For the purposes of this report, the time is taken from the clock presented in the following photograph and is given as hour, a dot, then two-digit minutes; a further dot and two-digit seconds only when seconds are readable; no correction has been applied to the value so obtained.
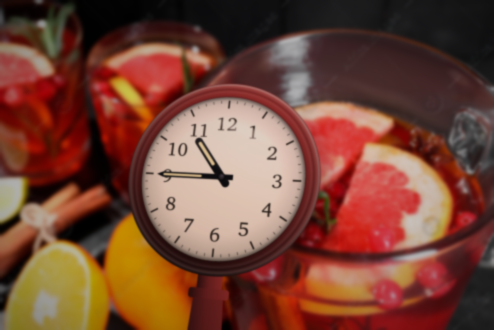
10.45
